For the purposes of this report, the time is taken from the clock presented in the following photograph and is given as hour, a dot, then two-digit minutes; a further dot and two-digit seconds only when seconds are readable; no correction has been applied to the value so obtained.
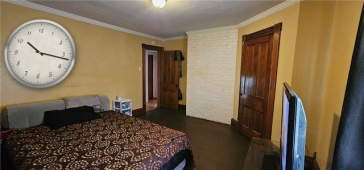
10.17
